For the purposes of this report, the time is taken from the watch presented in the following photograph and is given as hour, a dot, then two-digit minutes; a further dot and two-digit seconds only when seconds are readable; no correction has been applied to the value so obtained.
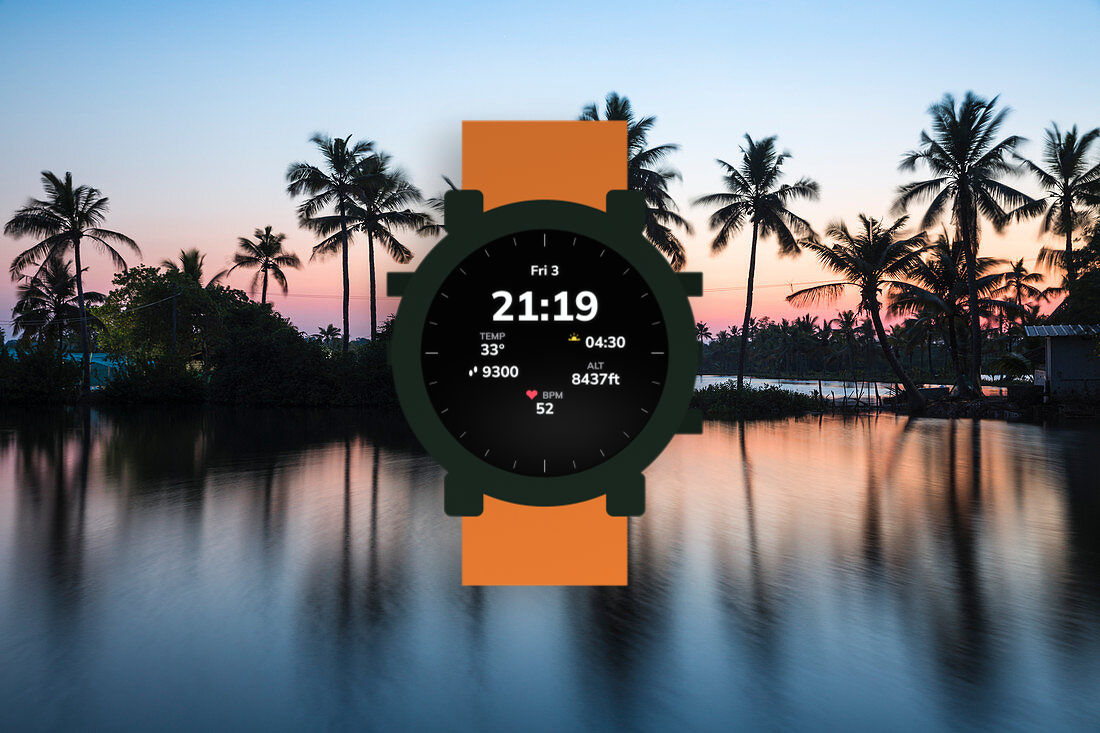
21.19
